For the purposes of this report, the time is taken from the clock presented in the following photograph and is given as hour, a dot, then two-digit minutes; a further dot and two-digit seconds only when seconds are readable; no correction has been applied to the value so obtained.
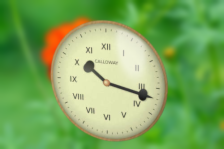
10.17
